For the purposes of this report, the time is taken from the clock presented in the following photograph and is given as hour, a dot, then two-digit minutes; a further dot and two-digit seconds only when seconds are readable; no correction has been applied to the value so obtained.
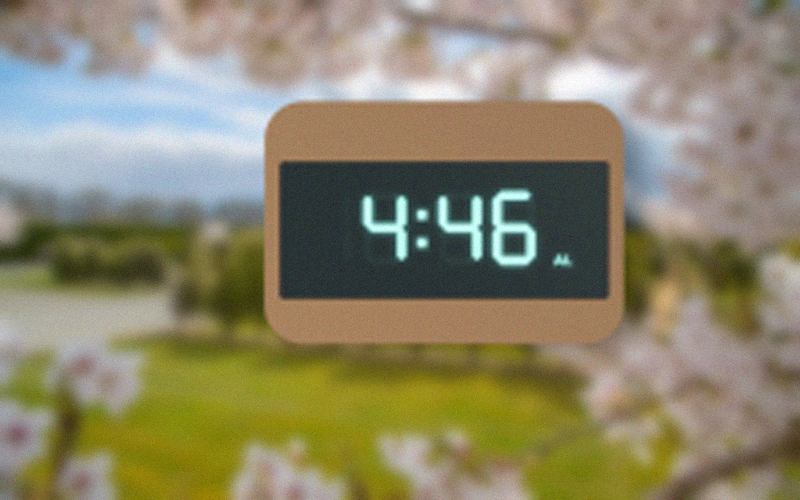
4.46
